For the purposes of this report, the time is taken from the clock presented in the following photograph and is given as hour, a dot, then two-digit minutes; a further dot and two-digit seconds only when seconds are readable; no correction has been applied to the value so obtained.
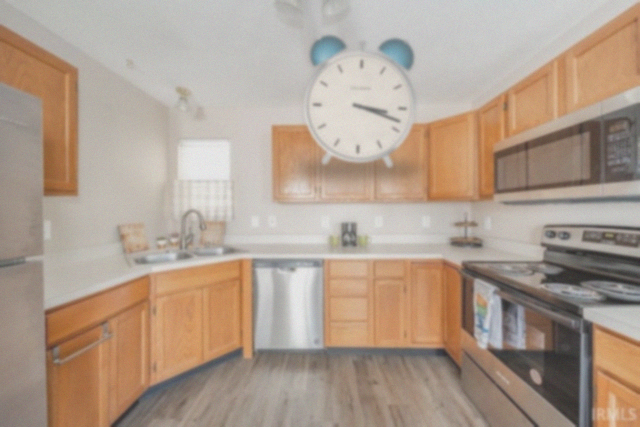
3.18
